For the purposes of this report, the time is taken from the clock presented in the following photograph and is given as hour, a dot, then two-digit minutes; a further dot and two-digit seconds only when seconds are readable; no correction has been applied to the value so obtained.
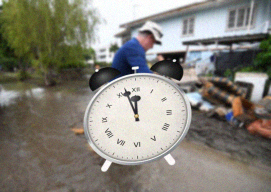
11.57
